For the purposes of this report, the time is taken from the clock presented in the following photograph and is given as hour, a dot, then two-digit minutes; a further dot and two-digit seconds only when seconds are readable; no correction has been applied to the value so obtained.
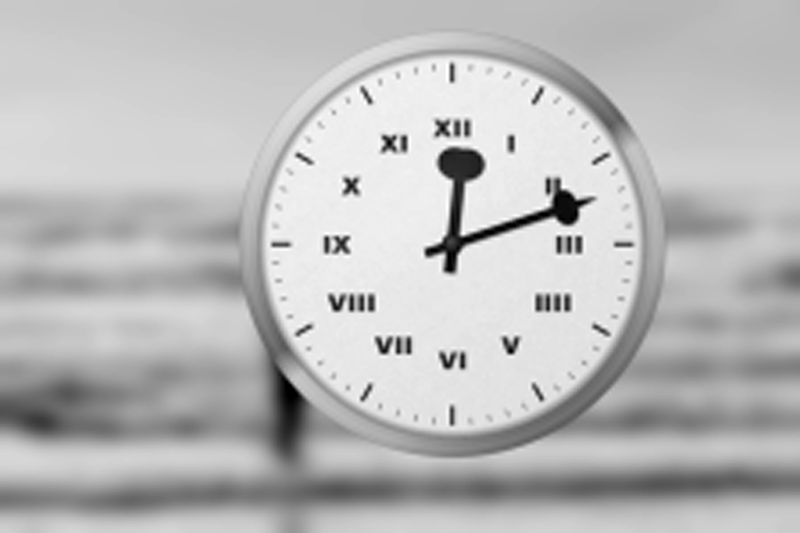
12.12
